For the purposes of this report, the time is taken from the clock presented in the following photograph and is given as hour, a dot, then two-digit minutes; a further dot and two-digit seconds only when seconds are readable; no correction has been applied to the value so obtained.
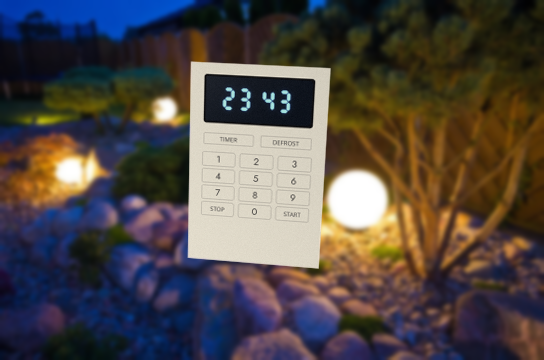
23.43
